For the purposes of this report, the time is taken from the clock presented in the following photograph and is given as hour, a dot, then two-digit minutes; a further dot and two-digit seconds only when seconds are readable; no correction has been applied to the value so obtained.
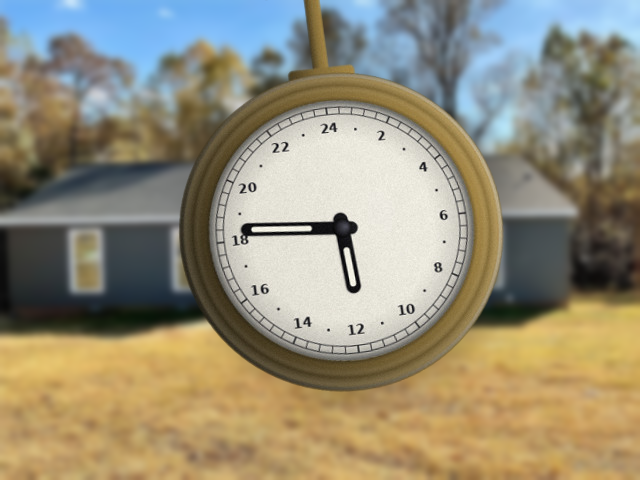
11.46
